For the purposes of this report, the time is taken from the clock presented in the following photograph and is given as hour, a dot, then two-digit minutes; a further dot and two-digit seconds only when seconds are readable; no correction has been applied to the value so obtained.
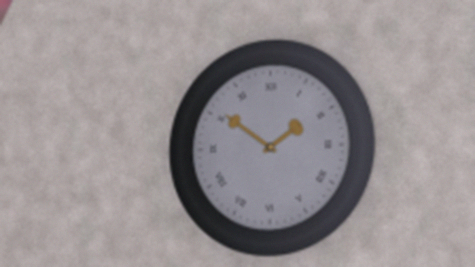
1.51
